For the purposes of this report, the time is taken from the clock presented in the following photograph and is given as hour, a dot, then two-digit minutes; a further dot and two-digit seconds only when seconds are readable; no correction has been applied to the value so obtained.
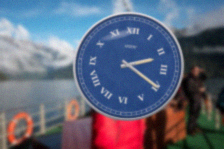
2.20
